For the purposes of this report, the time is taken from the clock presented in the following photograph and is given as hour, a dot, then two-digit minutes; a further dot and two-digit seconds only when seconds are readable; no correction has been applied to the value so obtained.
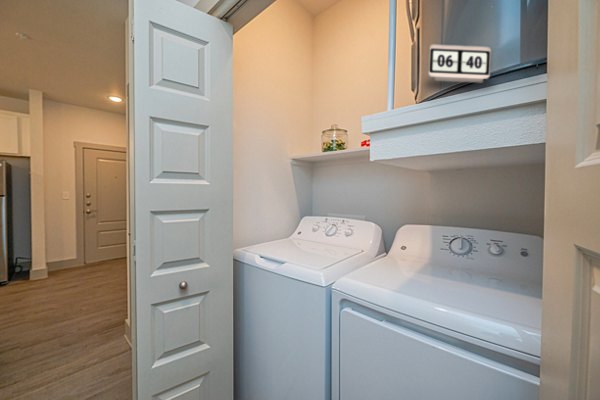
6.40
